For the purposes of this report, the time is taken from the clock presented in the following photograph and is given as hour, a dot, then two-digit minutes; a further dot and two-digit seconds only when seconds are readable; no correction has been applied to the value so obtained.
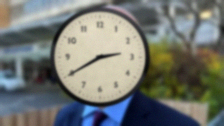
2.40
